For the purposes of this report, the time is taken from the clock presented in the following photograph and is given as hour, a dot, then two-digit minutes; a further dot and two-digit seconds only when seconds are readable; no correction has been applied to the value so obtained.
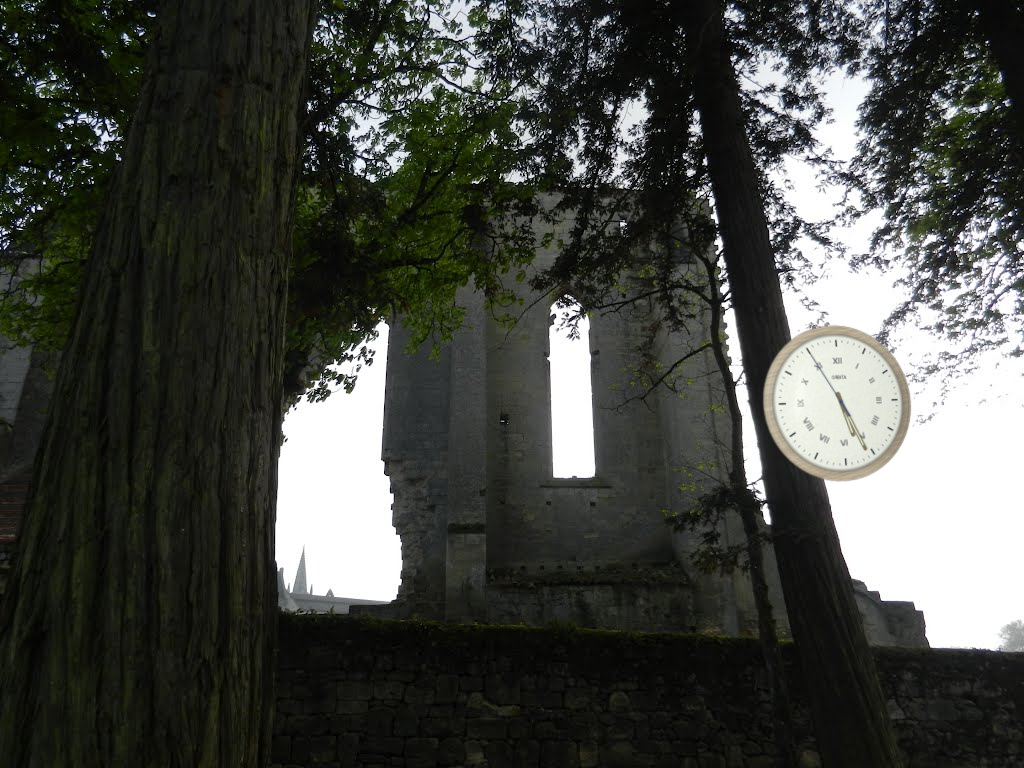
5.25.55
